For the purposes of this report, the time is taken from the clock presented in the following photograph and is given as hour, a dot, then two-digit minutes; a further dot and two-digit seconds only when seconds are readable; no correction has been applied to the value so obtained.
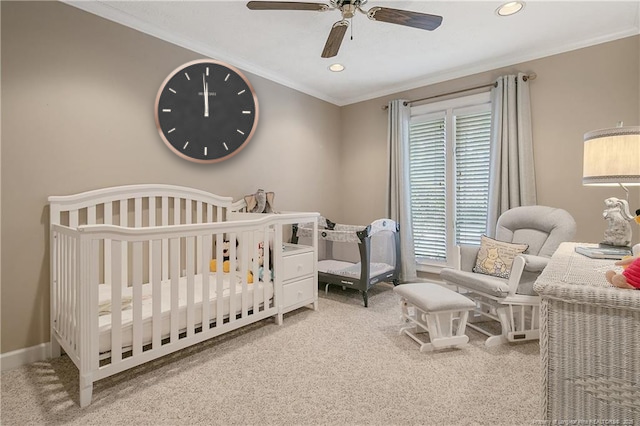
11.59
